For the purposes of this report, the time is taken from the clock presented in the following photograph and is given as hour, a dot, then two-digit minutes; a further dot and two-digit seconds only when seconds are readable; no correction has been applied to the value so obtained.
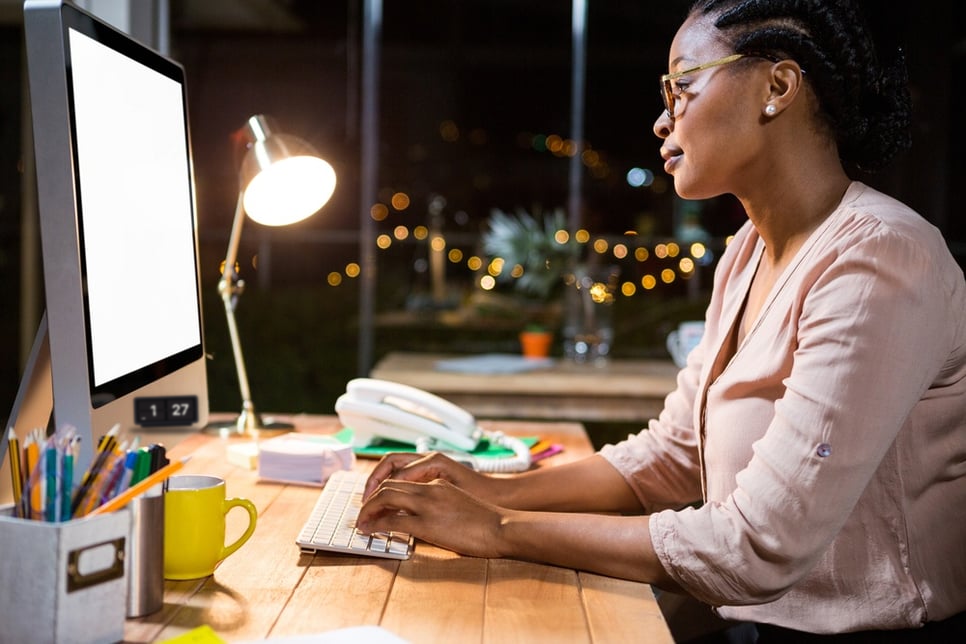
1.27
